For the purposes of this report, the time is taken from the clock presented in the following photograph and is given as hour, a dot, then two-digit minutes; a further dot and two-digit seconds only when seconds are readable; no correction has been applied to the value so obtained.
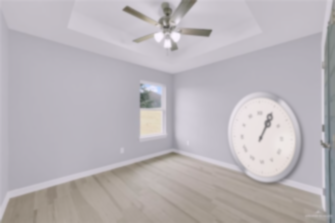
1.05
